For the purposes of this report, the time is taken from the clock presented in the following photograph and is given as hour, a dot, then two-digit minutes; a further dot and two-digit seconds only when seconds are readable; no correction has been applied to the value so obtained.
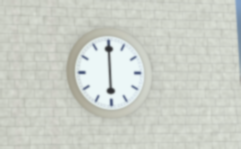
6.00
